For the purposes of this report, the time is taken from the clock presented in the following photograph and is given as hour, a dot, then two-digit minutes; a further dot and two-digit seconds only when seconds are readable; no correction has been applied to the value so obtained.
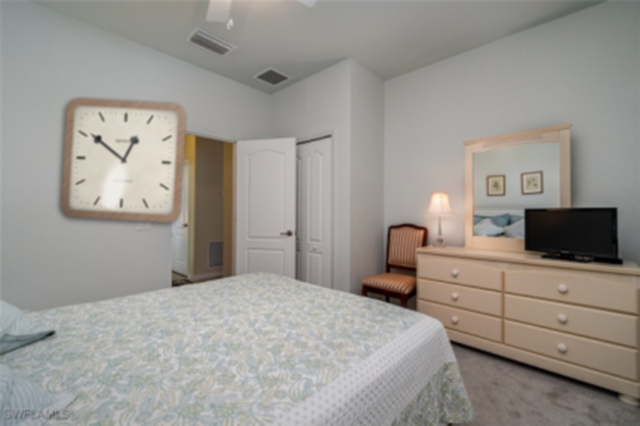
12.51
